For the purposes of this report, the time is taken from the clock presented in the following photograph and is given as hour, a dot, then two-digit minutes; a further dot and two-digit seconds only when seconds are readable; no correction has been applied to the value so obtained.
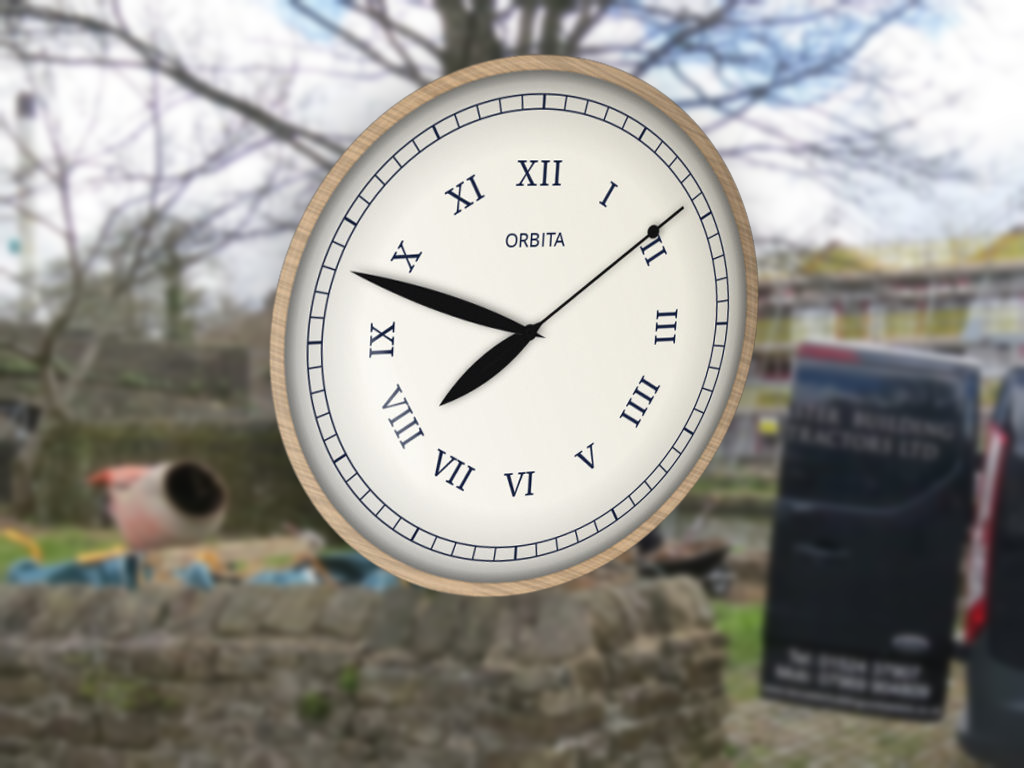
7.48.09
